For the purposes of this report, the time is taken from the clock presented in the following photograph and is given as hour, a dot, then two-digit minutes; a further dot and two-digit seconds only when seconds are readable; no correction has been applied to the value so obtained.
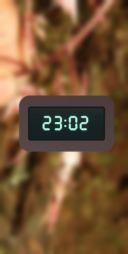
23.02
